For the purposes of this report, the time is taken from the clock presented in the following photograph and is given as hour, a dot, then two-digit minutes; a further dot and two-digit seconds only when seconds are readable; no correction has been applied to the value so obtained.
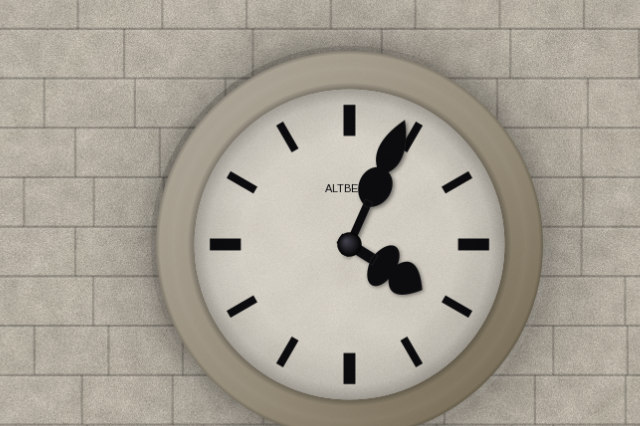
4.04
